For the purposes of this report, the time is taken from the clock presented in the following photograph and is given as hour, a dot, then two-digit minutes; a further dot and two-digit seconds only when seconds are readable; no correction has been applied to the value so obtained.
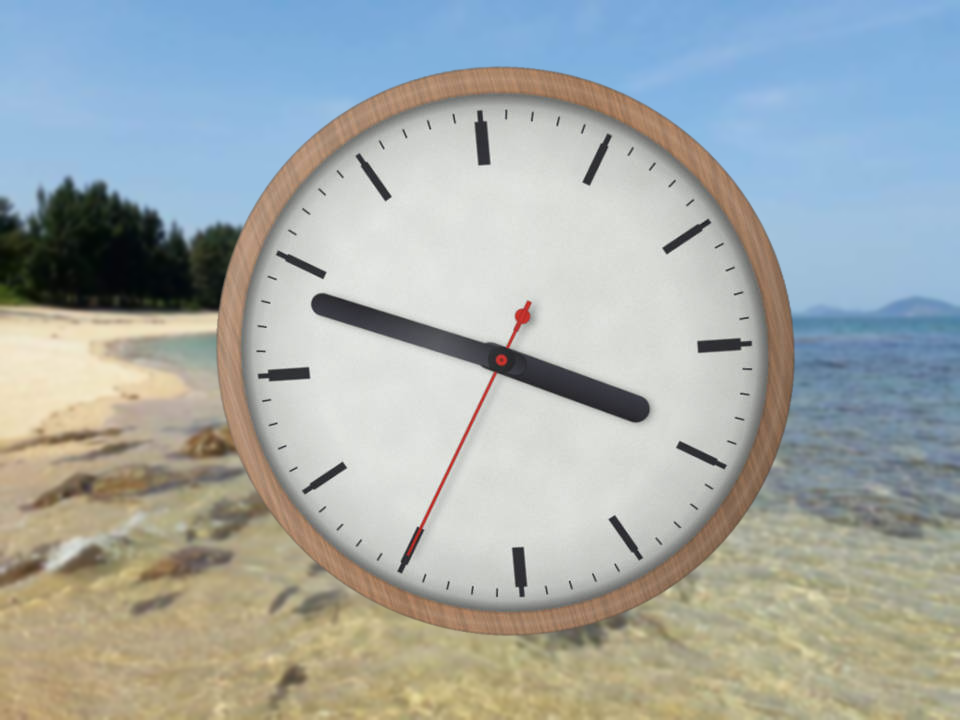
3.48.35
